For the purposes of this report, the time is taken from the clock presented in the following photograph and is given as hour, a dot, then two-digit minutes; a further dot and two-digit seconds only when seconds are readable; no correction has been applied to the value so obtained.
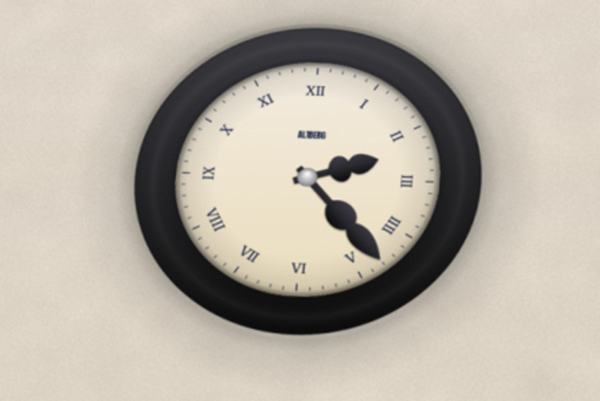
2.23
